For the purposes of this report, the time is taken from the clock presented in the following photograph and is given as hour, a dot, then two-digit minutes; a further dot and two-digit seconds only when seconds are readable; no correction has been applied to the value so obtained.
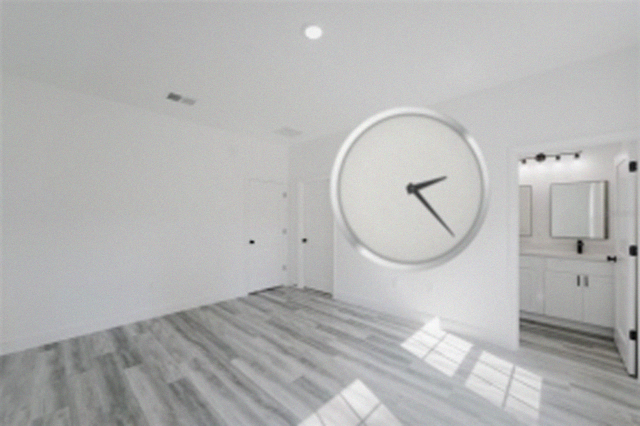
2.23
